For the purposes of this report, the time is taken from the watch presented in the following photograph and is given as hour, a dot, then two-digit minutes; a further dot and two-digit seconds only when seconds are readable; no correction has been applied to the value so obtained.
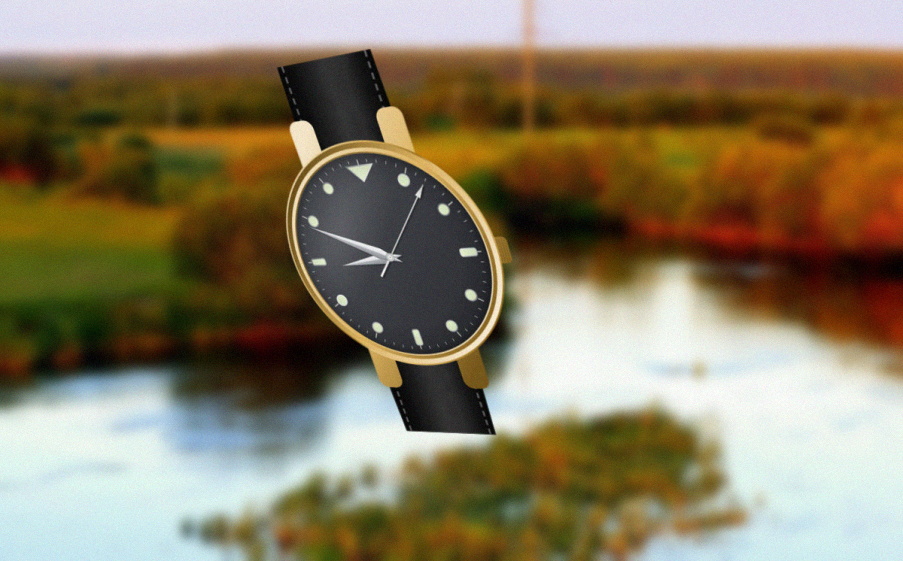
8.49.07
